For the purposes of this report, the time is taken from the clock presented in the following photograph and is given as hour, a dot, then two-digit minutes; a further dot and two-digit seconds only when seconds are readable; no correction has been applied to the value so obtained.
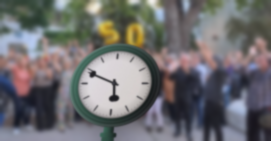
5.49
